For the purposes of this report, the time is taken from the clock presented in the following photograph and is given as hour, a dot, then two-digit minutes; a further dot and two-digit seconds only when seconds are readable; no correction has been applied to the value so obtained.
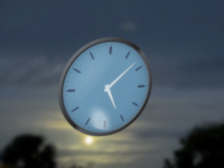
5.08
